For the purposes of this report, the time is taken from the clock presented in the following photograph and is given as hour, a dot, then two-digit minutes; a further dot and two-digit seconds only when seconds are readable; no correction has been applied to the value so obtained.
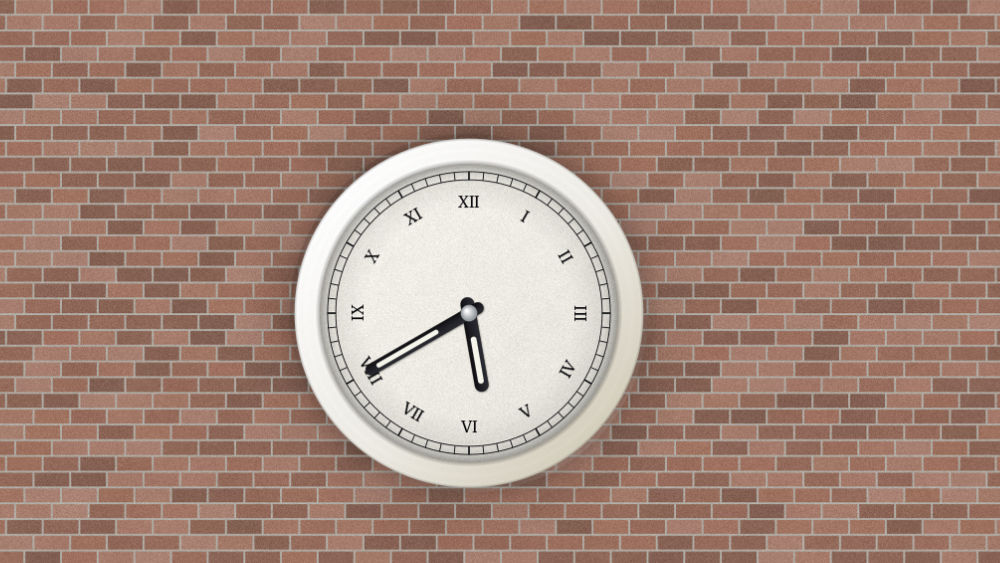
5.40
